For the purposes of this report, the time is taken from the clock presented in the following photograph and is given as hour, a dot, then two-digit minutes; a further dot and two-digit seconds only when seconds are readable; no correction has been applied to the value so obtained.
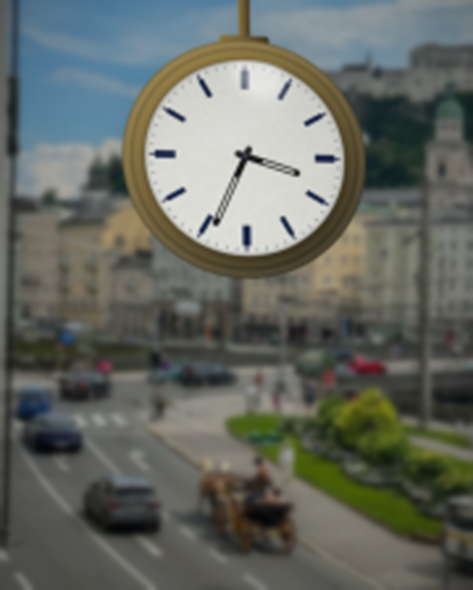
3.34
